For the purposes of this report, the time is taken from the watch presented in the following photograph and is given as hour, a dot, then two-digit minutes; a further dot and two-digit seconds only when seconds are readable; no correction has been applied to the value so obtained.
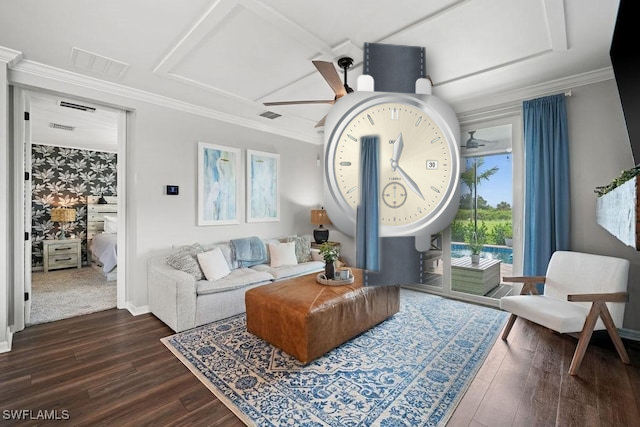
12.23
